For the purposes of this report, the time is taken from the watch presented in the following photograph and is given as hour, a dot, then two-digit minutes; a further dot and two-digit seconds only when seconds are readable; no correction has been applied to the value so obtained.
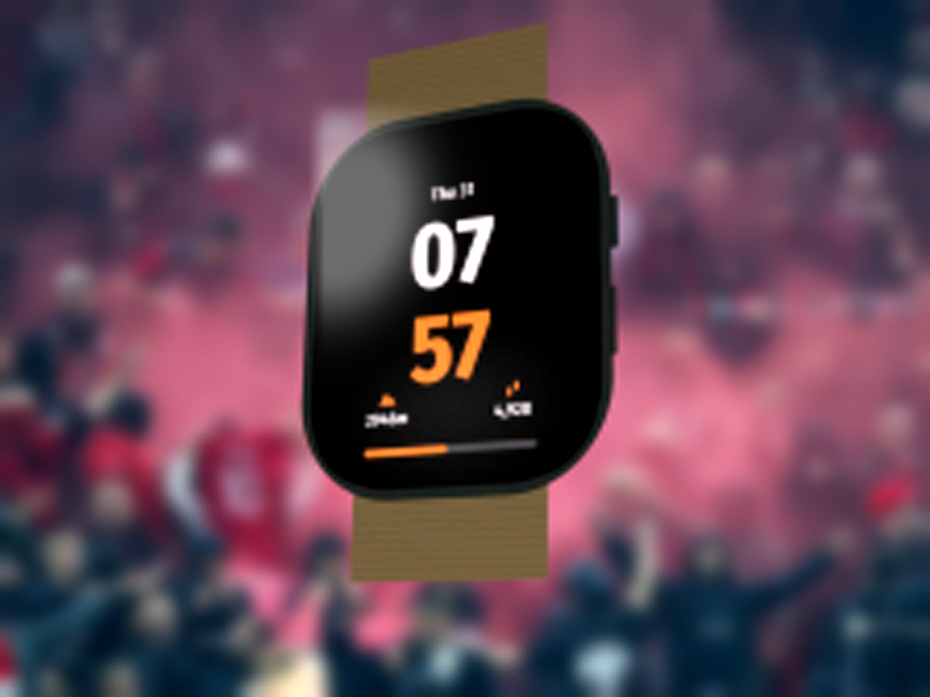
7.57
